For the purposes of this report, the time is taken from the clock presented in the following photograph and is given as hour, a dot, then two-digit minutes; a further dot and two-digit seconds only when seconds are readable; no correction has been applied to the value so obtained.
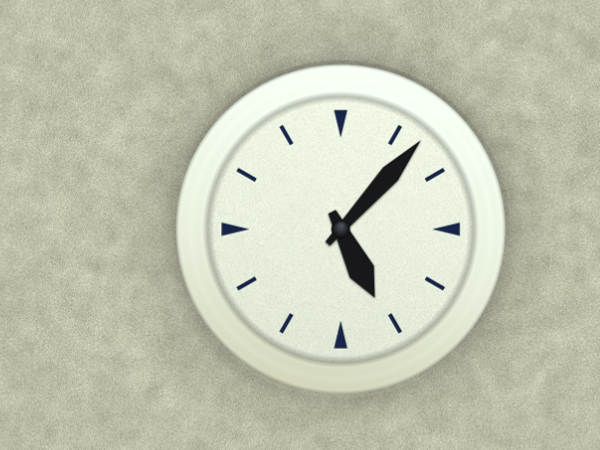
5.07
